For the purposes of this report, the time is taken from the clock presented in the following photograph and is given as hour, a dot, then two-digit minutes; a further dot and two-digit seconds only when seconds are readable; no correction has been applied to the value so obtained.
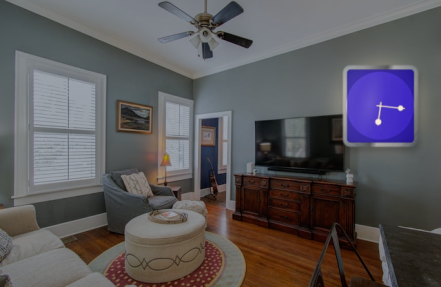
6.16
